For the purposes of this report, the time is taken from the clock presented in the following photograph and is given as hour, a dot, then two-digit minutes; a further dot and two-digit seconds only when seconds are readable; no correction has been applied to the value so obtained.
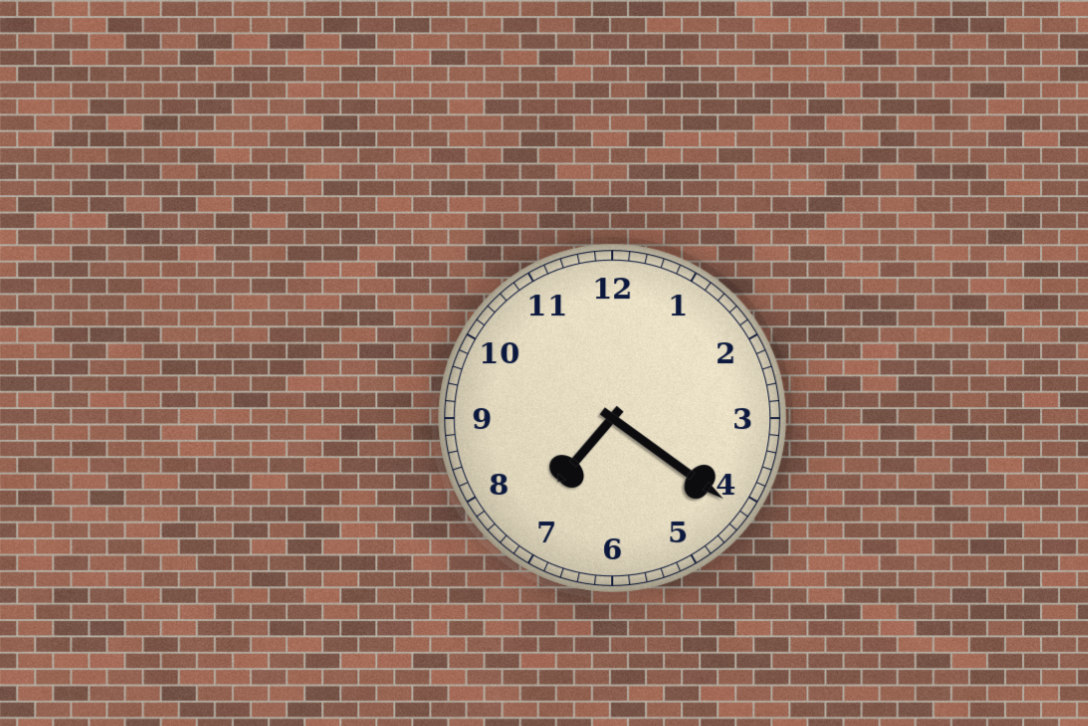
7.21
